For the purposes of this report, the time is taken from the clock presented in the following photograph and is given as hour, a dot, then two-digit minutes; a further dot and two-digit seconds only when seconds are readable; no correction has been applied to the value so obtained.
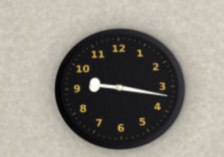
9.17
